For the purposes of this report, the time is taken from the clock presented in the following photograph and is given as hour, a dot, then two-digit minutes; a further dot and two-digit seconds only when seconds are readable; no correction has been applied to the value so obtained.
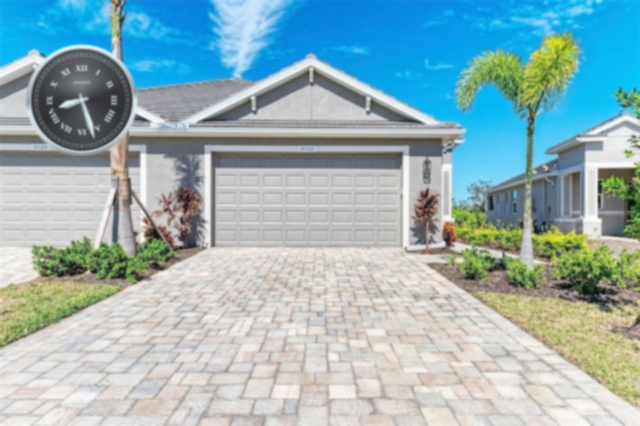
8.27
